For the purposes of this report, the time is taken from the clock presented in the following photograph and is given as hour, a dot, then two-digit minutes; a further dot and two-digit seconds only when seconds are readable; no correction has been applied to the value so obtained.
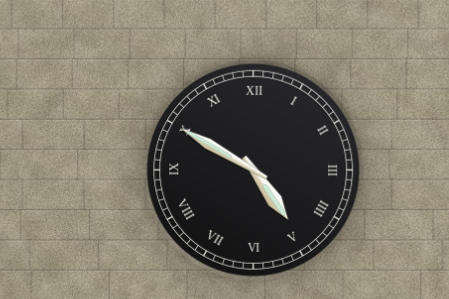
4.50
